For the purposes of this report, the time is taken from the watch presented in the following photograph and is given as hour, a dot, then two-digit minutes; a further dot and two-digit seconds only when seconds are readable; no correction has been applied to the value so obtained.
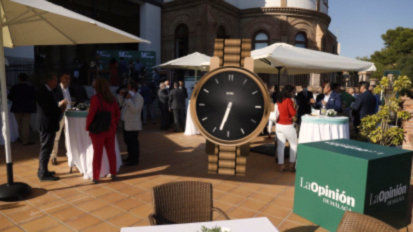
6.33
